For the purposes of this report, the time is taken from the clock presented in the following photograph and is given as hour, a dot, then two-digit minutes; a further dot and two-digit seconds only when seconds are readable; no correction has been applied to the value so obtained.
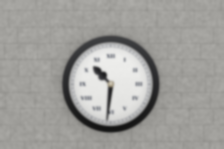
10.31
